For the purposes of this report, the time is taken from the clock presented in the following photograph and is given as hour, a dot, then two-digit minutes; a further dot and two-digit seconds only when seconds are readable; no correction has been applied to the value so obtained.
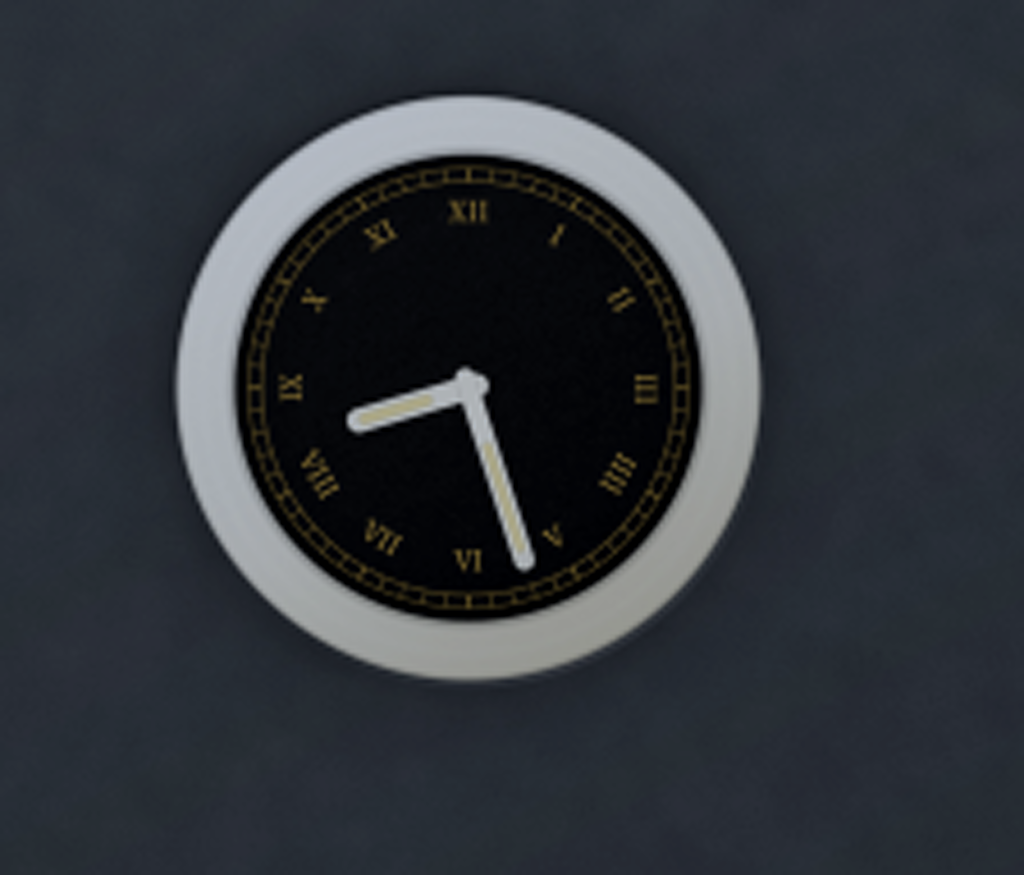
8.27
